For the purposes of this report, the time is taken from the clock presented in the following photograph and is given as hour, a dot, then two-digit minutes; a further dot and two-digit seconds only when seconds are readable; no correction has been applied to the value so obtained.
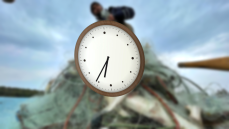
6.36
